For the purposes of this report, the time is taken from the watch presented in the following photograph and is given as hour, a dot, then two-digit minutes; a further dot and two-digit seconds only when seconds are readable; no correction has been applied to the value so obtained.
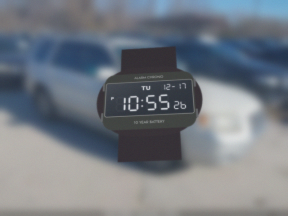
10.55
